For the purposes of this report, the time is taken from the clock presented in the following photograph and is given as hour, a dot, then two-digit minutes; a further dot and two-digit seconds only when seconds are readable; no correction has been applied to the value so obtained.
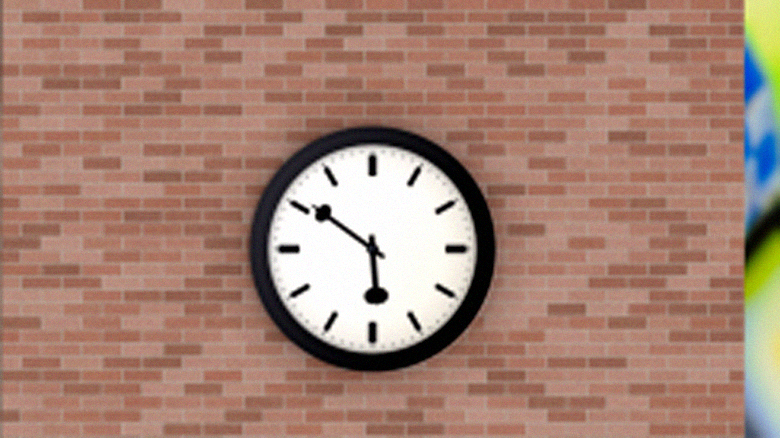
5.51
